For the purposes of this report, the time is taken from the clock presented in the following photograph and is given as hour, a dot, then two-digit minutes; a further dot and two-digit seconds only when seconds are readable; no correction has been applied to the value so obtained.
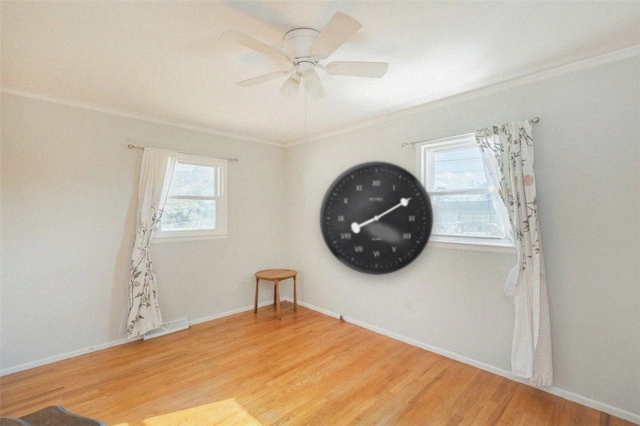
8.10
